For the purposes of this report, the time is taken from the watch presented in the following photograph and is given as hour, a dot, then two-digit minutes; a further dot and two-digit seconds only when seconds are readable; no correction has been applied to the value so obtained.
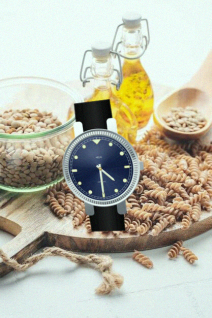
4.30
